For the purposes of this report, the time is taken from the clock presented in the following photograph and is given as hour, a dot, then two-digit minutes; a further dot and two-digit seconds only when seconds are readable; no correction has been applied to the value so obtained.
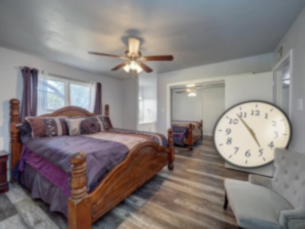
4.53
